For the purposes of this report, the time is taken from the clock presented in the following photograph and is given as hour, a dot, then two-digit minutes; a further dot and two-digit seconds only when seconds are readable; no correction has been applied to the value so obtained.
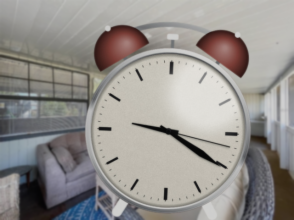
9.20.17
